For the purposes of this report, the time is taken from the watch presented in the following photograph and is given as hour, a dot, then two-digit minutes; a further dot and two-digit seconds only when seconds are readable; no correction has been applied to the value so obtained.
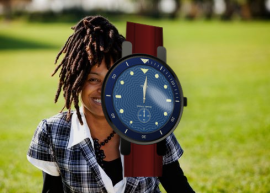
12.01
